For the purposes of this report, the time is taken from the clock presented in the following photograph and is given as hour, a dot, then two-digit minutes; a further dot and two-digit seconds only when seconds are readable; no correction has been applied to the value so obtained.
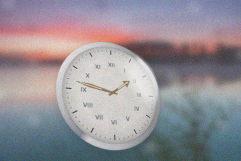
1.47
